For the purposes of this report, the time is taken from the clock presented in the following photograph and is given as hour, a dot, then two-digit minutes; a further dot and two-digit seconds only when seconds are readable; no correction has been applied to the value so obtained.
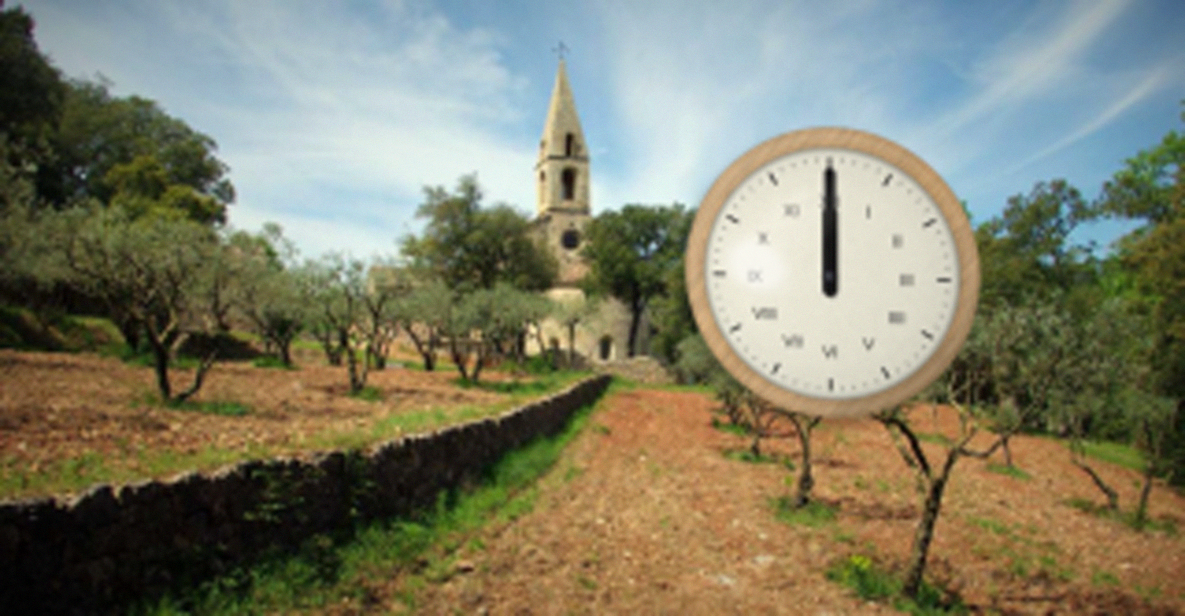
12.00
